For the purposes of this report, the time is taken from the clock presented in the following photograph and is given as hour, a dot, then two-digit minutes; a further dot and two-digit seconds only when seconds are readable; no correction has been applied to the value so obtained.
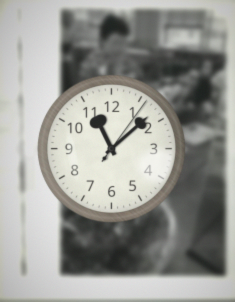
11.08.06
